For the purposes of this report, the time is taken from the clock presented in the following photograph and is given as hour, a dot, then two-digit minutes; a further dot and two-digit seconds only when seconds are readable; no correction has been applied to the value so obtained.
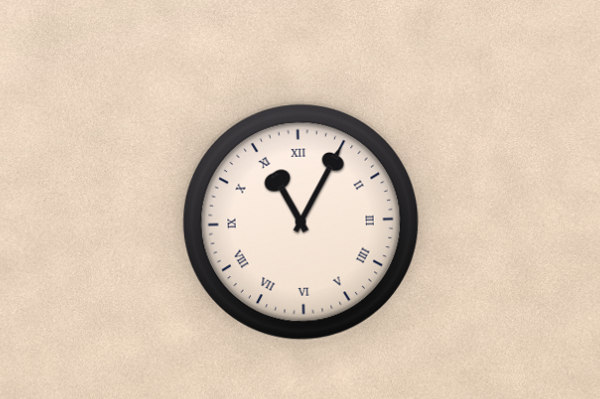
11.05
